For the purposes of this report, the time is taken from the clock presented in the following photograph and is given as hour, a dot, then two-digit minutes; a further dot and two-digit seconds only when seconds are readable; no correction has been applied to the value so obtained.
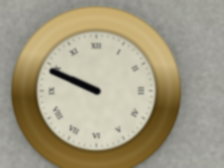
9.49
